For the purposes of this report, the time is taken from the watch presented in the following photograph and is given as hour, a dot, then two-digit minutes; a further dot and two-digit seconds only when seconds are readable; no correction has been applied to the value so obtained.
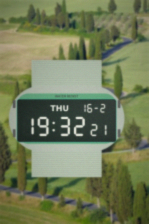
19.32.21
